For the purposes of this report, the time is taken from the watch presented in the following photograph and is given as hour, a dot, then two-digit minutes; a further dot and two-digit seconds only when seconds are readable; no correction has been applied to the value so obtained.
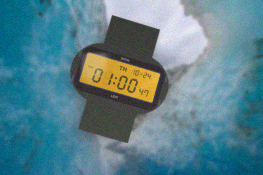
1.00.47
